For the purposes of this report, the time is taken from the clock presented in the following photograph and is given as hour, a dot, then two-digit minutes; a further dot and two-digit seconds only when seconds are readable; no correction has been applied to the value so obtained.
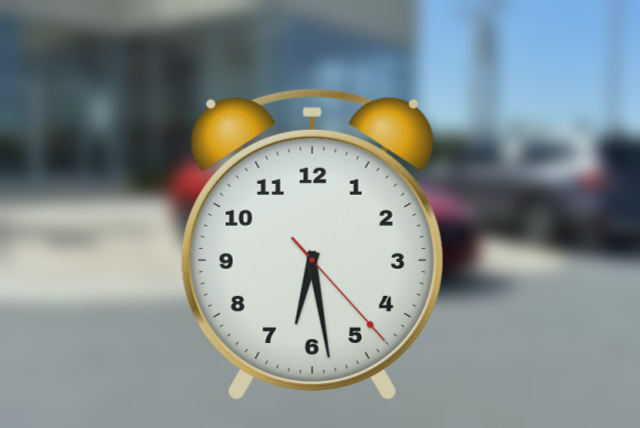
6.28.23
